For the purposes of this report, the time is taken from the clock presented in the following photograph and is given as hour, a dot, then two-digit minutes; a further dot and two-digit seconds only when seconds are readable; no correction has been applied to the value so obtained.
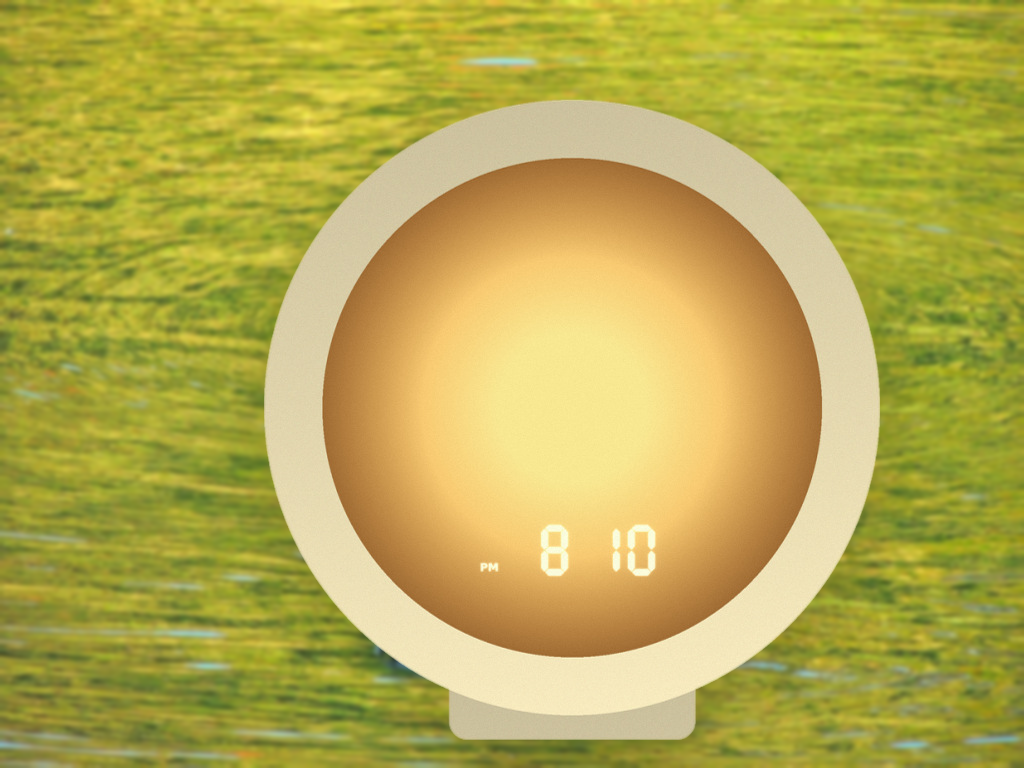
8.10
